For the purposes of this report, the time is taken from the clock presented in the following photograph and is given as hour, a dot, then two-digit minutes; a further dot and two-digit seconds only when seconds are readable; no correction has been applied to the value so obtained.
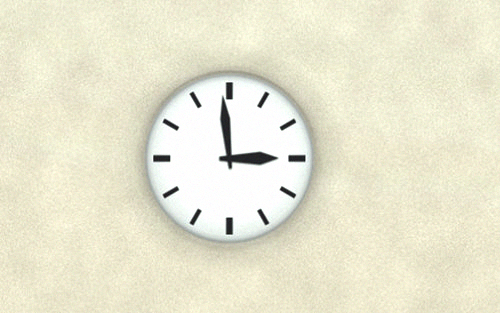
2.59
